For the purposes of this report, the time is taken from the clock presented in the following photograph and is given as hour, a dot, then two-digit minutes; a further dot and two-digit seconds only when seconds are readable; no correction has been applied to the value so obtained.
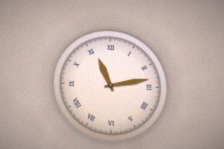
11.13
